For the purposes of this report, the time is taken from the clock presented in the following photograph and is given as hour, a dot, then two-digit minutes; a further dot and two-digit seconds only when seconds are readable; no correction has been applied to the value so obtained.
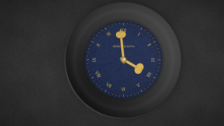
3.59
